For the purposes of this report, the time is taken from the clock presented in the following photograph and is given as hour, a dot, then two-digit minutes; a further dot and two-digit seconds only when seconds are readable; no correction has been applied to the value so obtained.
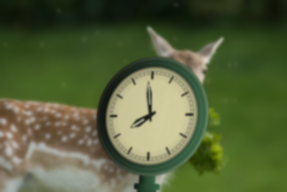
7.59
